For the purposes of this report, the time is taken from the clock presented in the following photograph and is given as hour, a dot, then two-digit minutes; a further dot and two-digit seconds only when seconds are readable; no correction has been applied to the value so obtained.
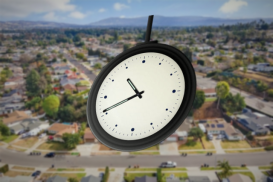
10.41
